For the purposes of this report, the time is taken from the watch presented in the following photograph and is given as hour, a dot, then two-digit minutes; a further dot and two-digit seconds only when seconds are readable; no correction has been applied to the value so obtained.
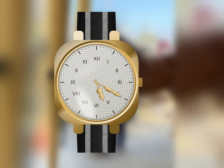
5.20
